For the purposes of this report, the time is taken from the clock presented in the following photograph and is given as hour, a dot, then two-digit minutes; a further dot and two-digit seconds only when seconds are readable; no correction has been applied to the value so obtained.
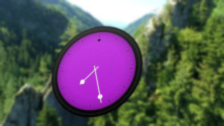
7.27
